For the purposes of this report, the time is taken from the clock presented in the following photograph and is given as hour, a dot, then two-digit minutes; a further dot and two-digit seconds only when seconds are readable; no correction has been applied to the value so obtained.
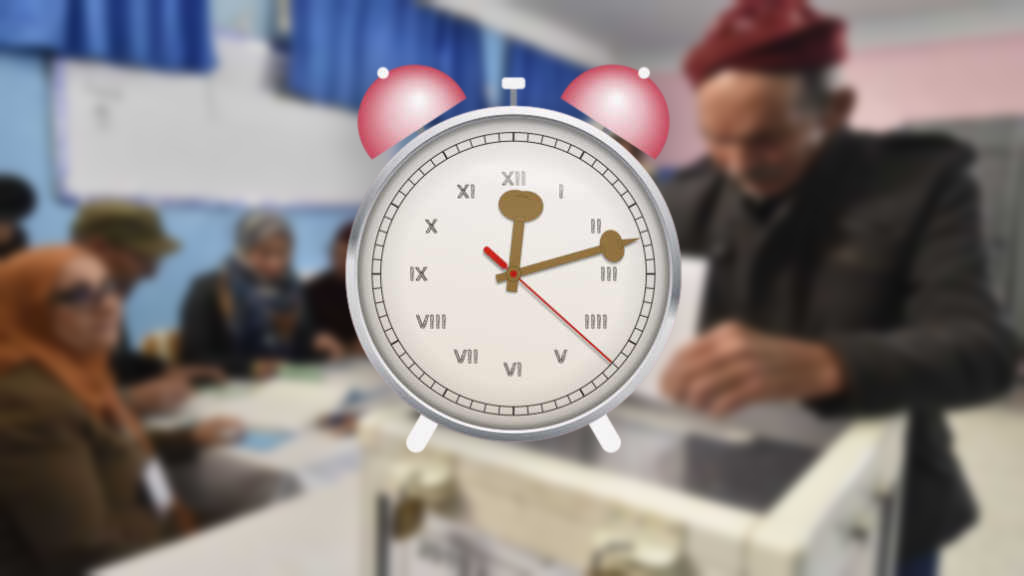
12.12.22
